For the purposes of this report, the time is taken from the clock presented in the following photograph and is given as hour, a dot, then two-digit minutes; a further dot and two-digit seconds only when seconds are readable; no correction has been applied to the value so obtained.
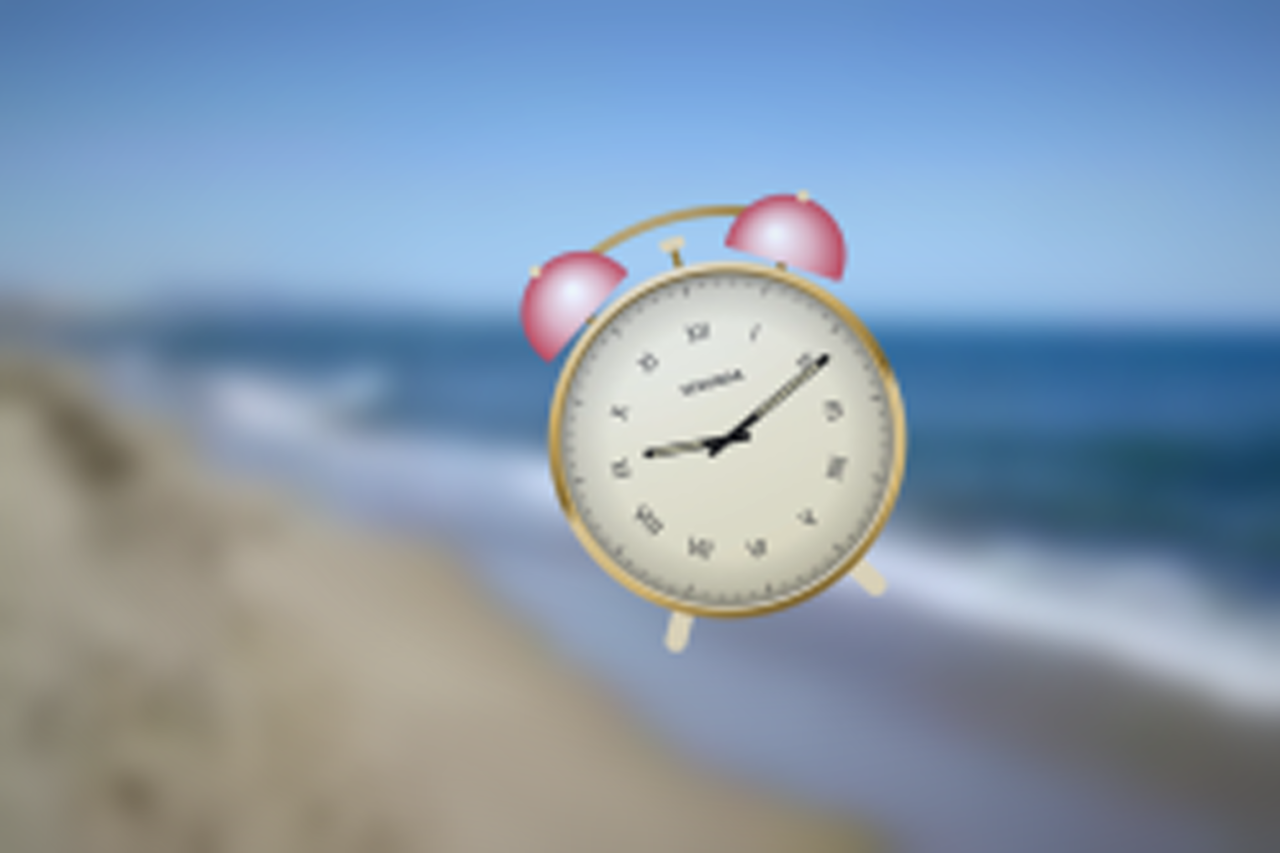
9.11
